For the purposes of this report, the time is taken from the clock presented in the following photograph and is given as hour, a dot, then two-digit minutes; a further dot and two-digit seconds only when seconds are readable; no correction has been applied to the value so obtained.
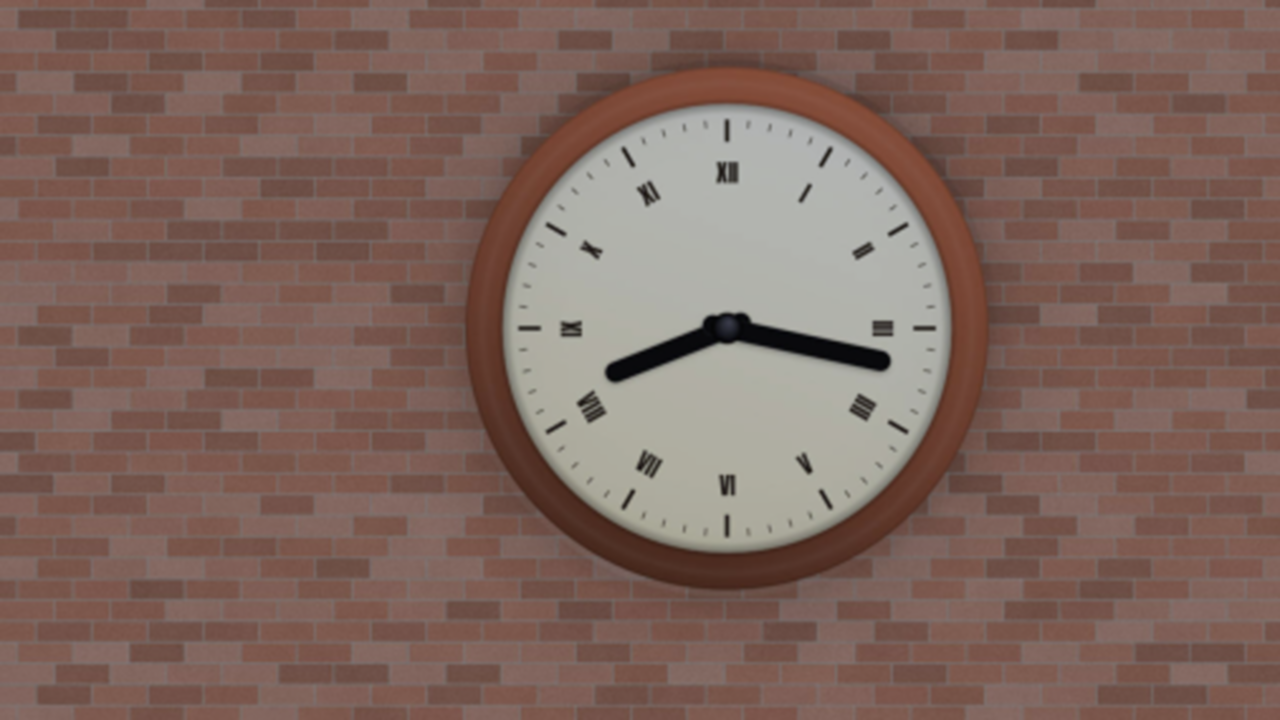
8.17
